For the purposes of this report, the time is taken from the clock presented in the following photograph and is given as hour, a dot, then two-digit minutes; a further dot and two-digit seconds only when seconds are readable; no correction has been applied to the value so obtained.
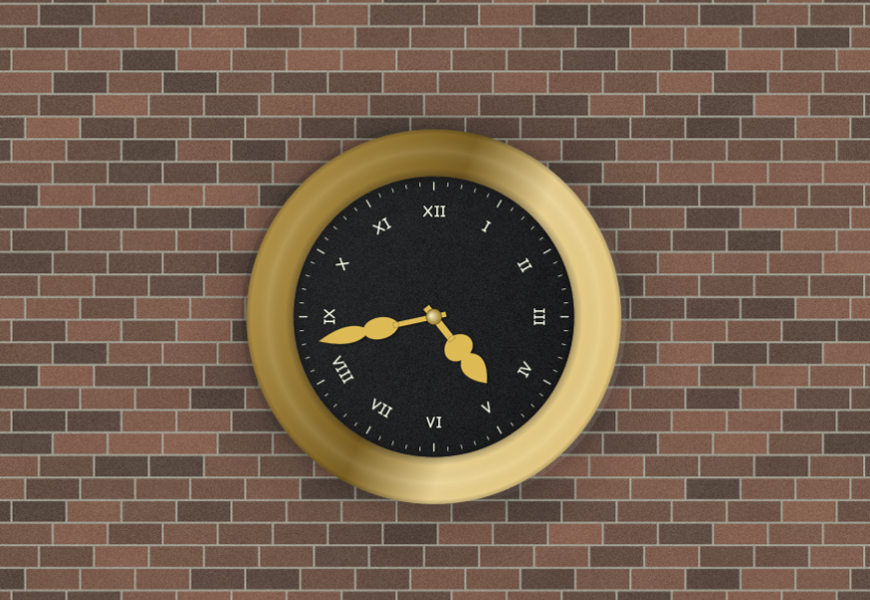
4.43
